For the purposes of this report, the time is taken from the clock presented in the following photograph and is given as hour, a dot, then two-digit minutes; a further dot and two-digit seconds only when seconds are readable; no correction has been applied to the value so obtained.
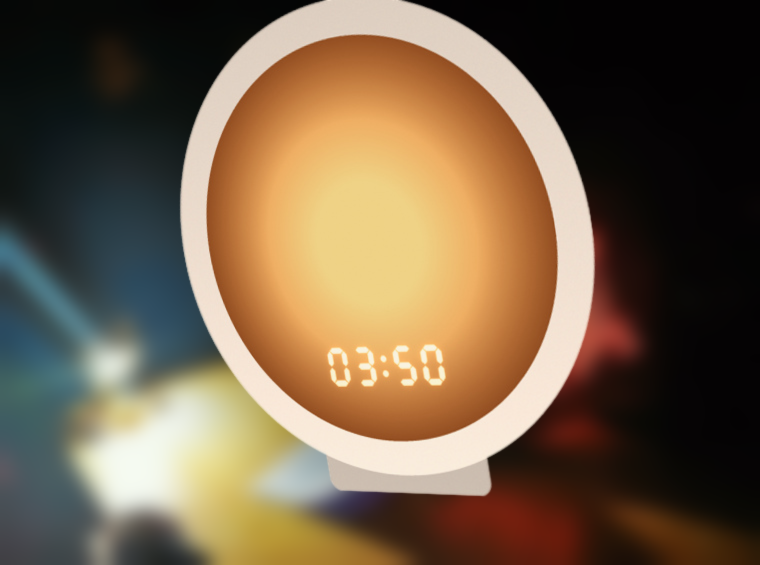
3.50
